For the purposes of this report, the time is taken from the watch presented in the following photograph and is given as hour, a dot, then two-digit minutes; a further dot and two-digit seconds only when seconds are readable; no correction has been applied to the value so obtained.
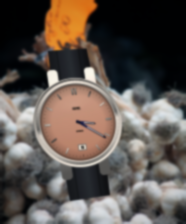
3.21
